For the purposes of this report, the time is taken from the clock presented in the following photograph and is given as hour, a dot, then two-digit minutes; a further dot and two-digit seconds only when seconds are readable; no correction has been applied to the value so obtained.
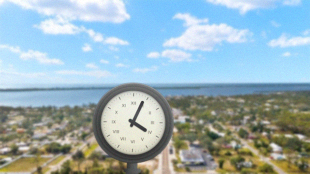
4.04
